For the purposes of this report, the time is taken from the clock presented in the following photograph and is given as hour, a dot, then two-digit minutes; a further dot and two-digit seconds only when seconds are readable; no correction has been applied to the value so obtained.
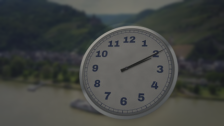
2.10
